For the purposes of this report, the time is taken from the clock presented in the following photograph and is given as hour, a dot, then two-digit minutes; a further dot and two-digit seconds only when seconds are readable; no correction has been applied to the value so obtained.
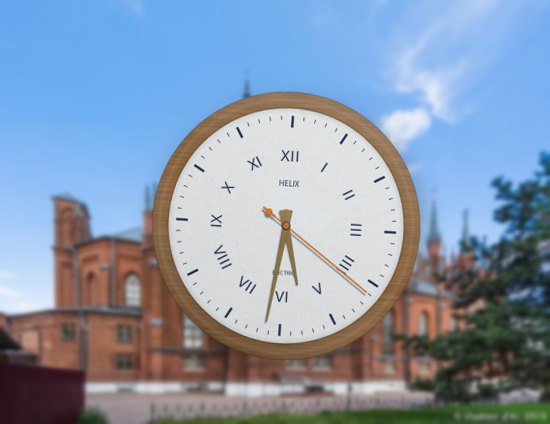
5.31.21
